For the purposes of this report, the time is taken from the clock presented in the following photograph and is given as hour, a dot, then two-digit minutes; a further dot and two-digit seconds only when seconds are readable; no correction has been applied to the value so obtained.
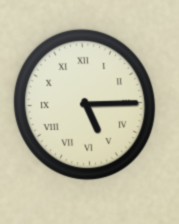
5.15
